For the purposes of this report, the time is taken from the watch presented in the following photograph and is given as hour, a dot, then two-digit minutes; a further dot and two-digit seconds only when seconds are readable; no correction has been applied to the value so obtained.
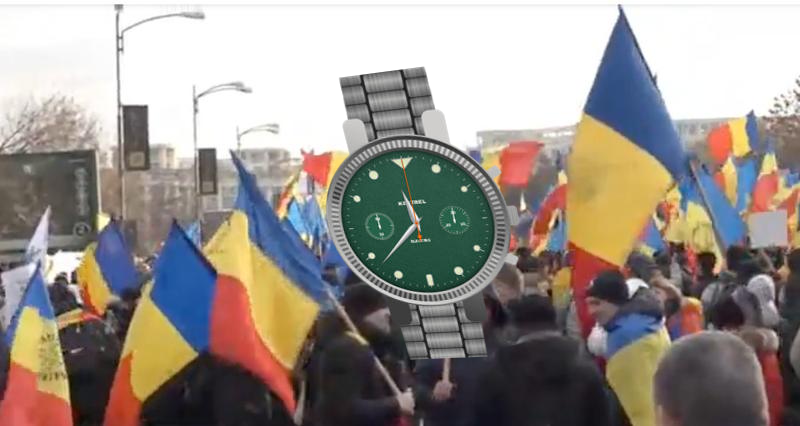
11.38
